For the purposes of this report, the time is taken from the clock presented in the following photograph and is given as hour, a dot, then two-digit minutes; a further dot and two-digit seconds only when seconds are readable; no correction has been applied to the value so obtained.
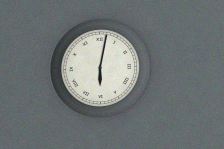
6.02
